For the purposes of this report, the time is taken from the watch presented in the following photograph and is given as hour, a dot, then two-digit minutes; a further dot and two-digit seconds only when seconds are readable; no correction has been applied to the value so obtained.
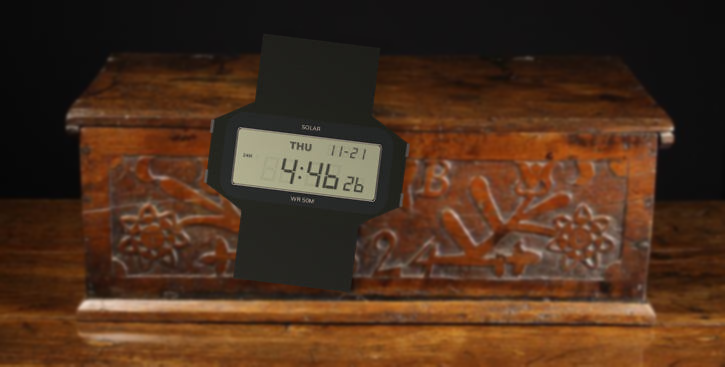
4.46.26
